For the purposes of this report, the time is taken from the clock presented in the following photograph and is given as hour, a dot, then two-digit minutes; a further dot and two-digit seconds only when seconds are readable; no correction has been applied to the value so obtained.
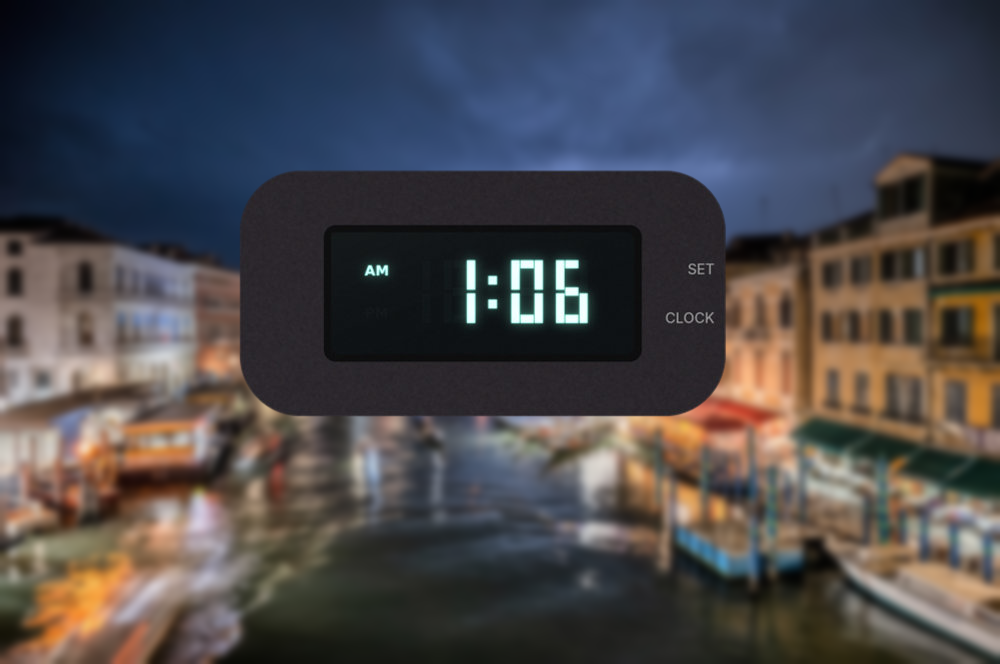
1.06
